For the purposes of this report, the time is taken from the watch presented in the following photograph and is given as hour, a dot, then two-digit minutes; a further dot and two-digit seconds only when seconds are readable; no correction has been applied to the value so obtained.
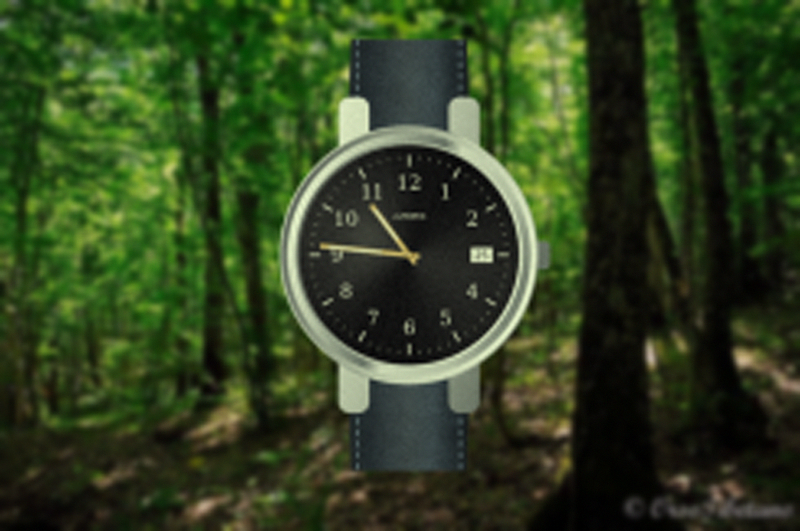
10.46
